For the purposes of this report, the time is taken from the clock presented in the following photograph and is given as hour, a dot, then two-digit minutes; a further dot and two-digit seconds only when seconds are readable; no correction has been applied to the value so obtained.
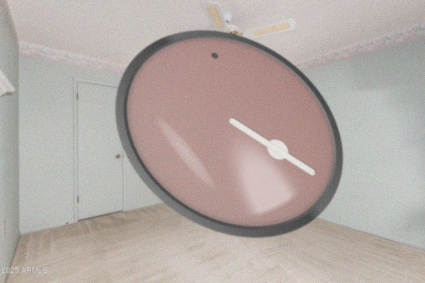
4.22
